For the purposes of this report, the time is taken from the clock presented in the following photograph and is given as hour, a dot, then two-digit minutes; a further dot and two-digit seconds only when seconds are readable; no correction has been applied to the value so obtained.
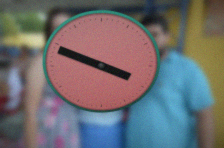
3.49
